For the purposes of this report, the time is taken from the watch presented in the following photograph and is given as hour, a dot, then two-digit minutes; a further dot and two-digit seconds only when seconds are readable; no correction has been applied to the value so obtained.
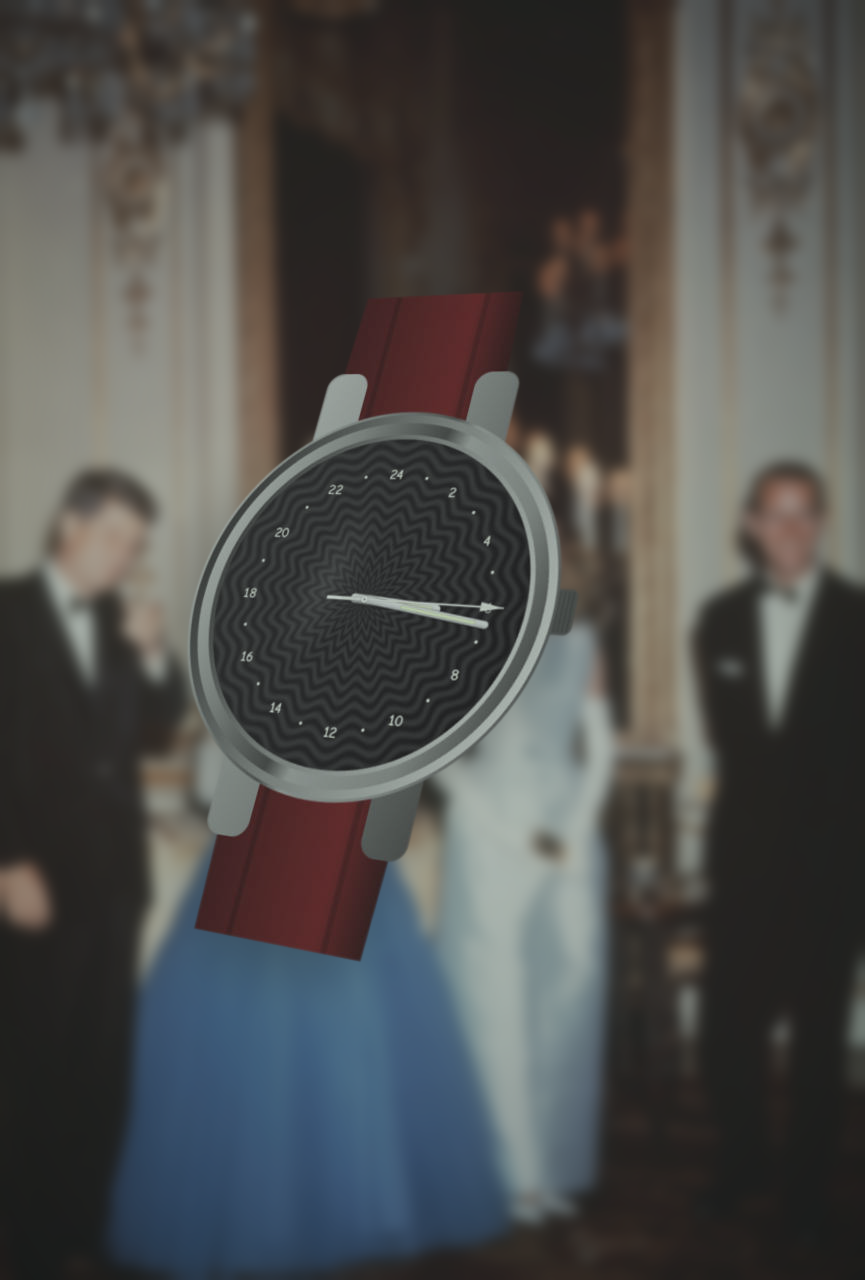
6.16.15
